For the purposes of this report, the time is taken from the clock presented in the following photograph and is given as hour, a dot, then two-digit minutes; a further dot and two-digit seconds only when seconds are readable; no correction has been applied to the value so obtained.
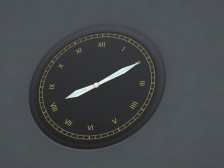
8.10
